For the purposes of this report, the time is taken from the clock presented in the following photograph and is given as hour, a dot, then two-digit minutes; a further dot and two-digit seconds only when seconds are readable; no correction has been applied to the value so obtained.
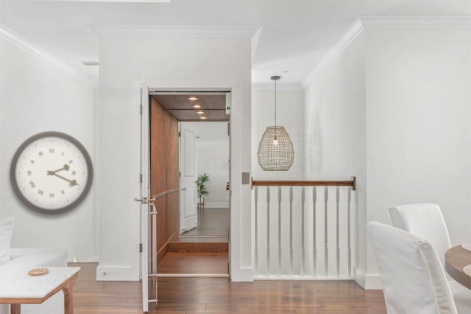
2.19
